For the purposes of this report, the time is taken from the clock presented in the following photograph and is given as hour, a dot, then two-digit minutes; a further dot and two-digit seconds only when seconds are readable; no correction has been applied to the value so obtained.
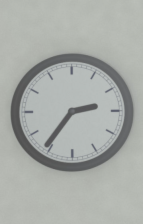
2.36
